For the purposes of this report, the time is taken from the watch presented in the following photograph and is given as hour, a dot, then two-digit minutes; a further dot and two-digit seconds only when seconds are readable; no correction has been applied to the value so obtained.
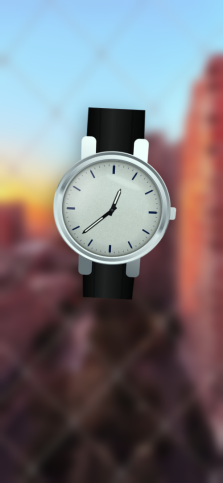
12.38
